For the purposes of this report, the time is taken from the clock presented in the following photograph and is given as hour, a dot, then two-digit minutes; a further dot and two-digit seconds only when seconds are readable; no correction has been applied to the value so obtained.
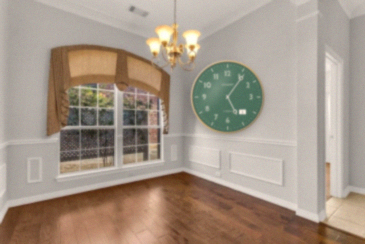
5.06
